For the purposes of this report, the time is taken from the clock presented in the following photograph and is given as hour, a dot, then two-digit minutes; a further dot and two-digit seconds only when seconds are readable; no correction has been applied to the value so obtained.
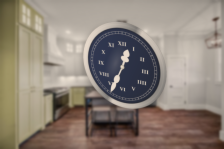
12.34
